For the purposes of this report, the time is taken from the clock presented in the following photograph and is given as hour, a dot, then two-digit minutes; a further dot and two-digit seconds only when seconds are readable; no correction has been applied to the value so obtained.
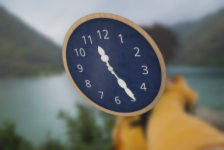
11.25
